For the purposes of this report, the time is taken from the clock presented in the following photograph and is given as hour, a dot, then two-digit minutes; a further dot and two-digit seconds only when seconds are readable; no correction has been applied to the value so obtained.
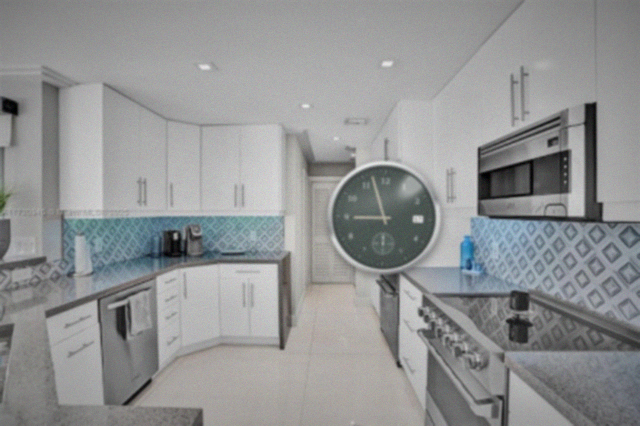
8.57
